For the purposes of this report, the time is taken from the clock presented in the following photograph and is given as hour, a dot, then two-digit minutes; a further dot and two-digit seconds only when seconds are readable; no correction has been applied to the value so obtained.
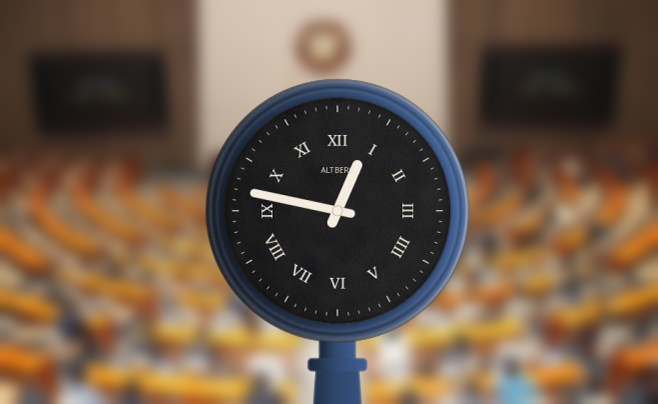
12.47
